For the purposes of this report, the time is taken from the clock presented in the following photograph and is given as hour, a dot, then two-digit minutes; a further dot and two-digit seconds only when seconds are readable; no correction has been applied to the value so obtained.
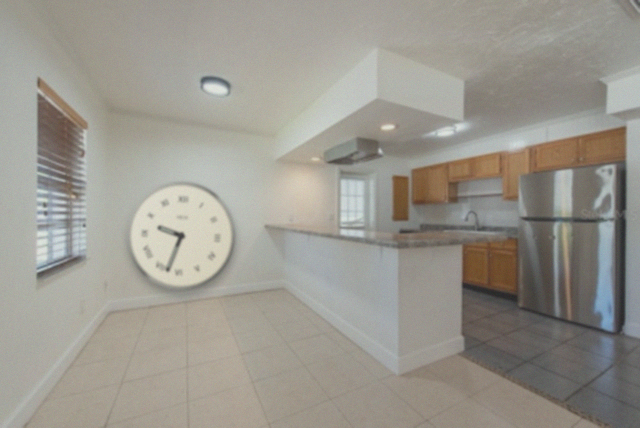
9.33
